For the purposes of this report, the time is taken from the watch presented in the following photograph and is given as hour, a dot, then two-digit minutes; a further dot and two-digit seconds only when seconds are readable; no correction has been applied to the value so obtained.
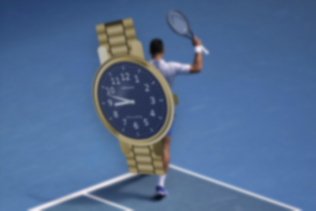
8.48
